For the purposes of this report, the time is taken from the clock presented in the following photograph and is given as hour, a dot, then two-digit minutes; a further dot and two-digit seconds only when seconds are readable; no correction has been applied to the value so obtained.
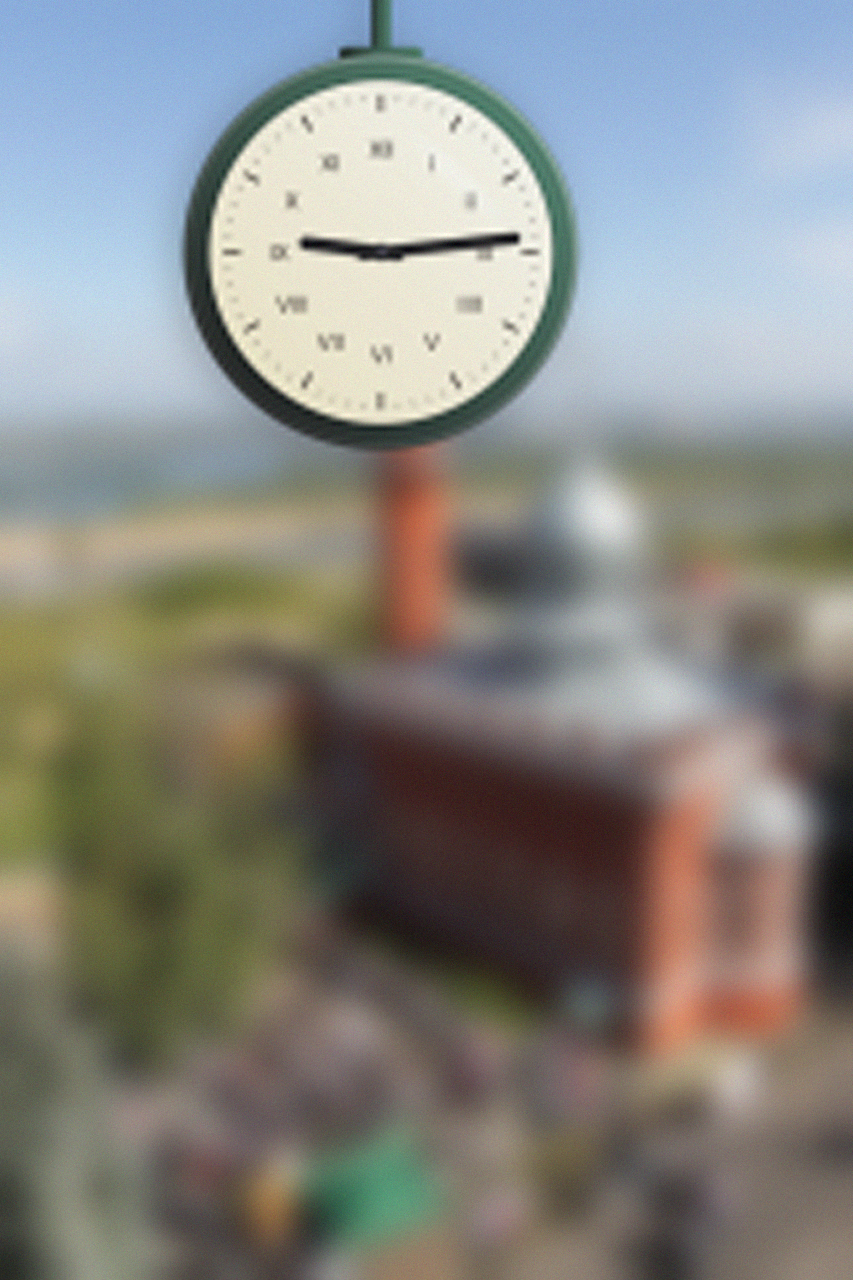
9.14
